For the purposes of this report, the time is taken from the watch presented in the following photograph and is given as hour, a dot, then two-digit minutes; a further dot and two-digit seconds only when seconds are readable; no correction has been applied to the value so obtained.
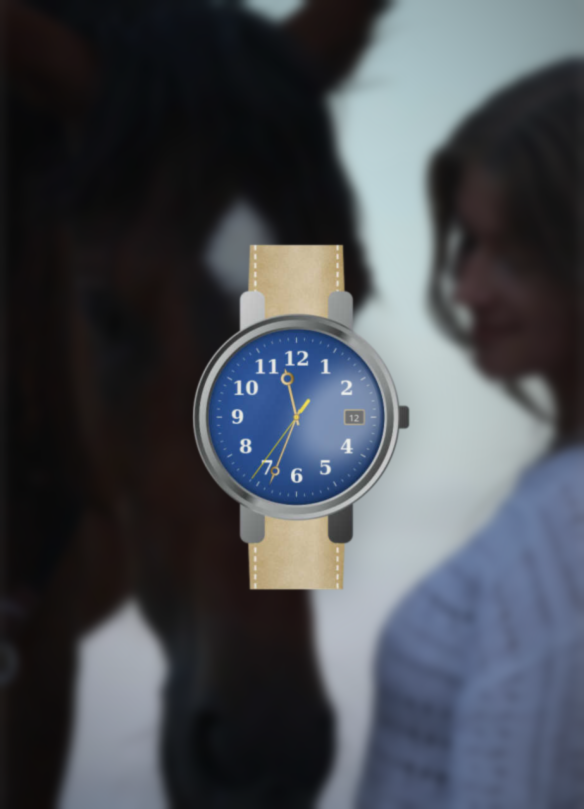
11.33.36
